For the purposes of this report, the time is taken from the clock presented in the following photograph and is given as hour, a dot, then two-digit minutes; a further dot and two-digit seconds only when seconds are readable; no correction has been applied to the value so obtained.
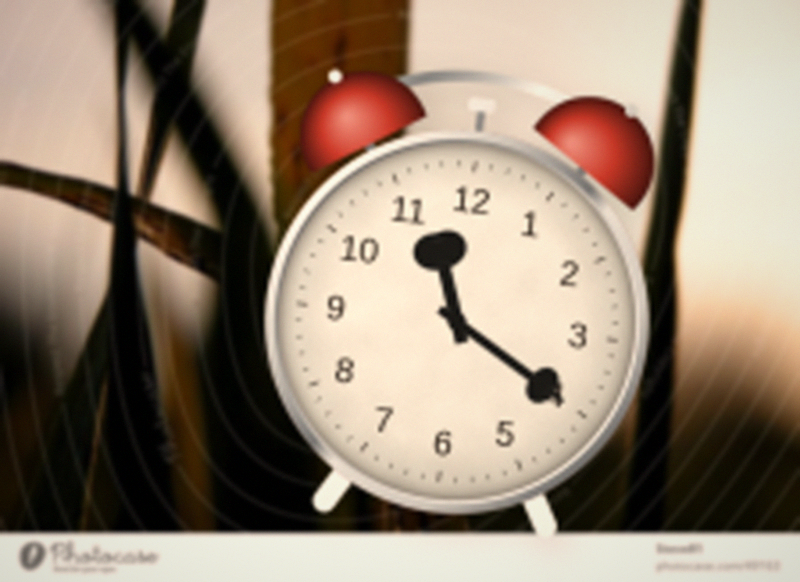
11.20
